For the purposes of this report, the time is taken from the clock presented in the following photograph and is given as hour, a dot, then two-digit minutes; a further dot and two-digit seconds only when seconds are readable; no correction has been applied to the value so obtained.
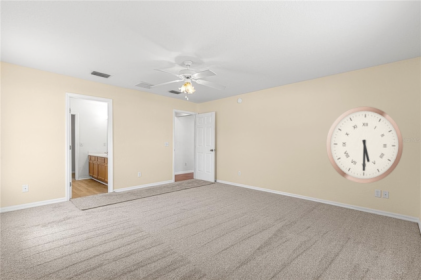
5.30
